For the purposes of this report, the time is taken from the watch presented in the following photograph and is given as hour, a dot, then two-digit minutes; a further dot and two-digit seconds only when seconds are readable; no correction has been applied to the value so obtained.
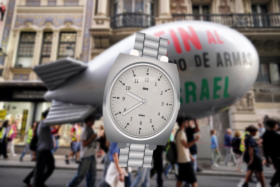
9.39
